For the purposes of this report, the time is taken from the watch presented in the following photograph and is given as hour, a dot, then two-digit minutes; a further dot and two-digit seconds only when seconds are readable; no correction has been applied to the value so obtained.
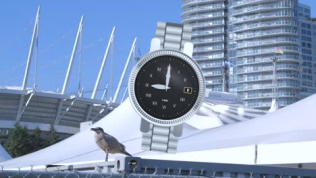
9.00
